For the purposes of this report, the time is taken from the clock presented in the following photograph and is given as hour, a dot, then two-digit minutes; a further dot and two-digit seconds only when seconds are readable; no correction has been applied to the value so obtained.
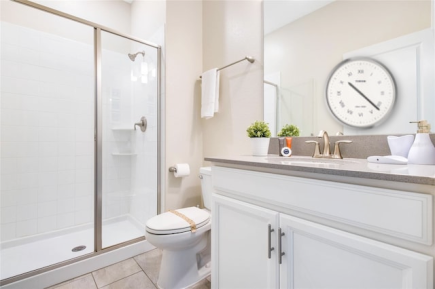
10.22
